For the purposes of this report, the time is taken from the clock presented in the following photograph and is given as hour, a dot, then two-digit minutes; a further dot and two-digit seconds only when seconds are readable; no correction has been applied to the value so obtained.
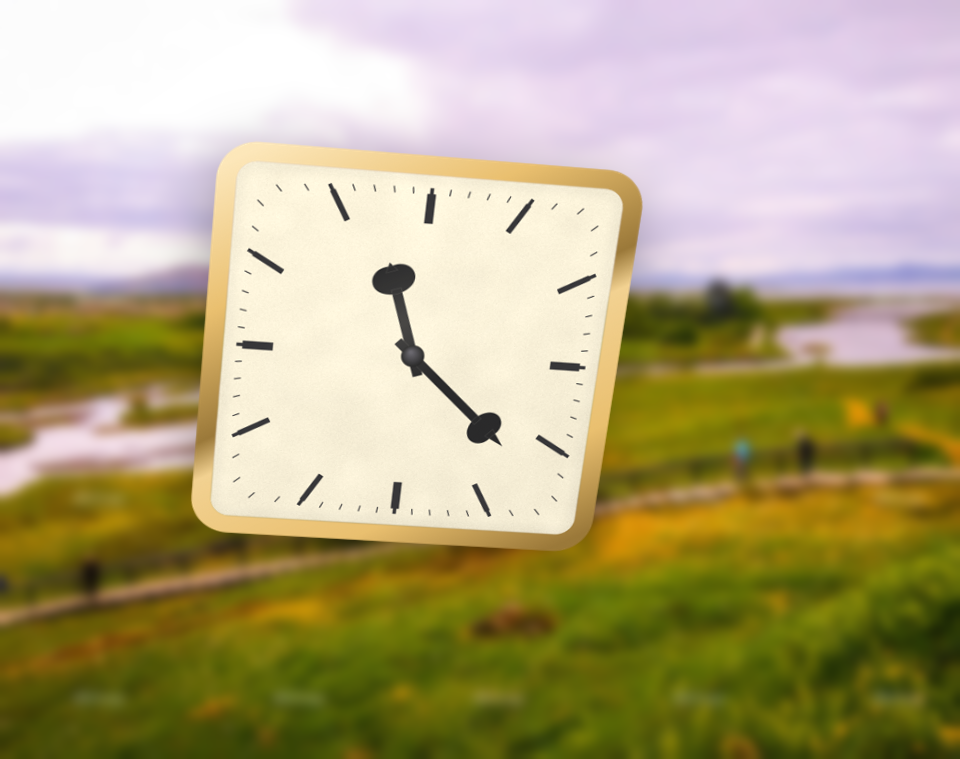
11.22
